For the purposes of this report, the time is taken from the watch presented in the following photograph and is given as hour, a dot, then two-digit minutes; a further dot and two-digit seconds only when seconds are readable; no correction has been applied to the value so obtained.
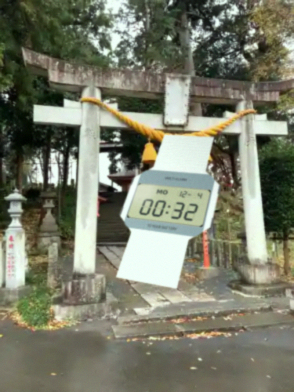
0.32
